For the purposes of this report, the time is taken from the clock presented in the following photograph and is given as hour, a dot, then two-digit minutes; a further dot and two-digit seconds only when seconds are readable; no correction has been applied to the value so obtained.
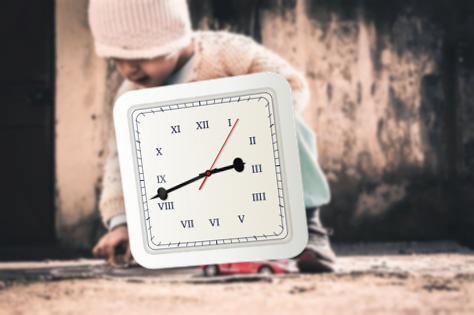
2.42.06
